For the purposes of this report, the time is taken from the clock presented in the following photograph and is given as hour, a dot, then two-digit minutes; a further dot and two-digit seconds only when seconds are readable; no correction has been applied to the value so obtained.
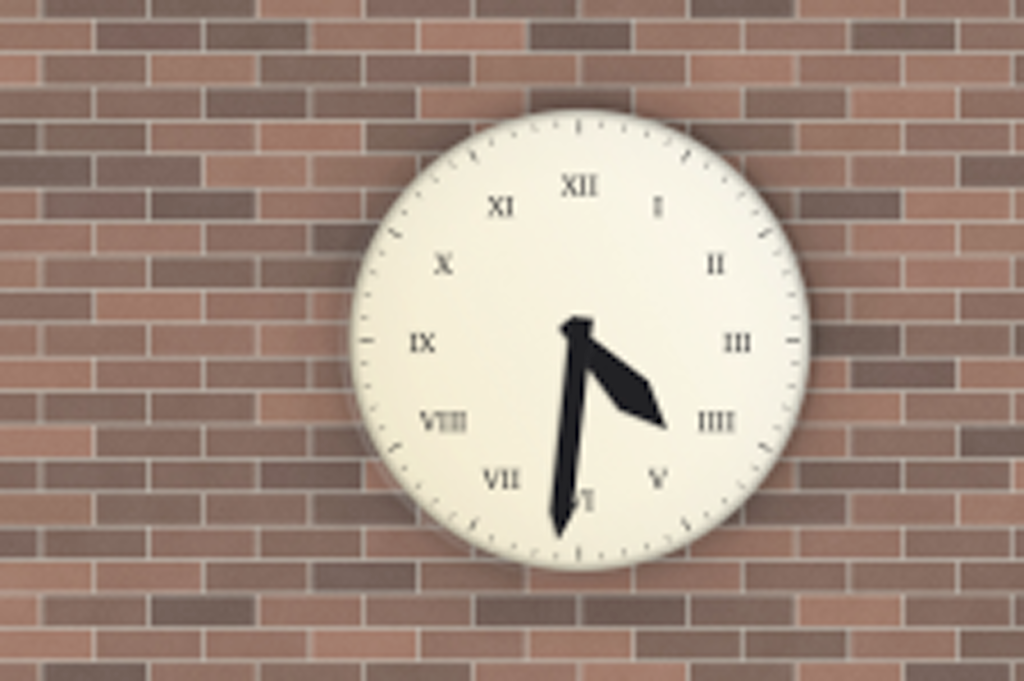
4.31
